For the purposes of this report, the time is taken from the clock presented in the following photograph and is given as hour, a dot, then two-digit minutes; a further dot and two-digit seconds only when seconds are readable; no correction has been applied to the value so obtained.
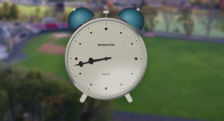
8.43
